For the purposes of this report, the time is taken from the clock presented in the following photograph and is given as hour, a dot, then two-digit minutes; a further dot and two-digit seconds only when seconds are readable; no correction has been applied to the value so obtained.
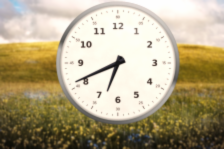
6.41
